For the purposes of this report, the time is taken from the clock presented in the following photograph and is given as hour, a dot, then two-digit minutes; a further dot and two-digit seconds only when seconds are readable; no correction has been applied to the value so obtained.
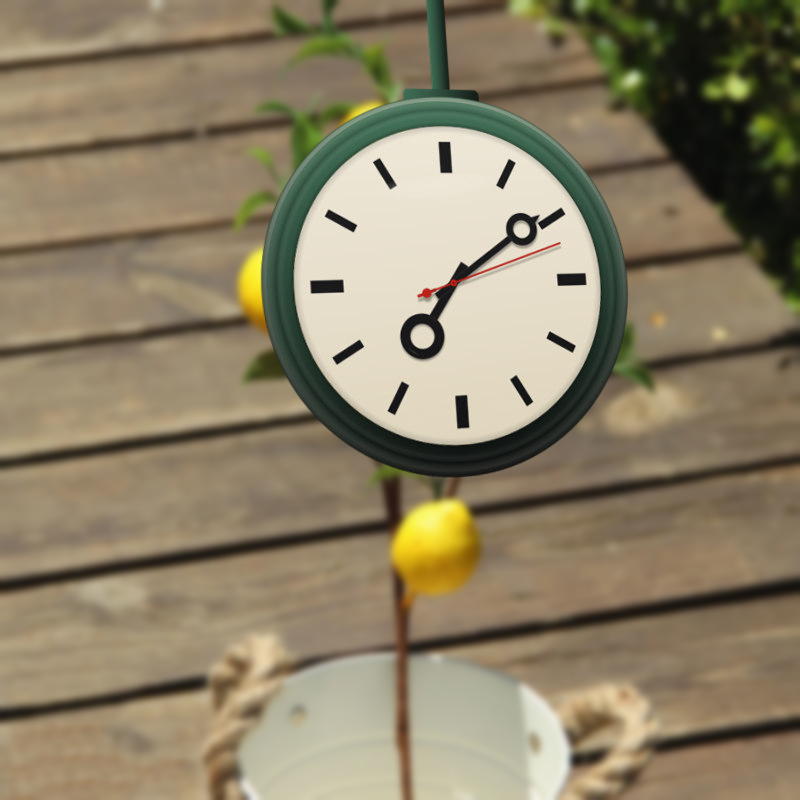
7.09.12
